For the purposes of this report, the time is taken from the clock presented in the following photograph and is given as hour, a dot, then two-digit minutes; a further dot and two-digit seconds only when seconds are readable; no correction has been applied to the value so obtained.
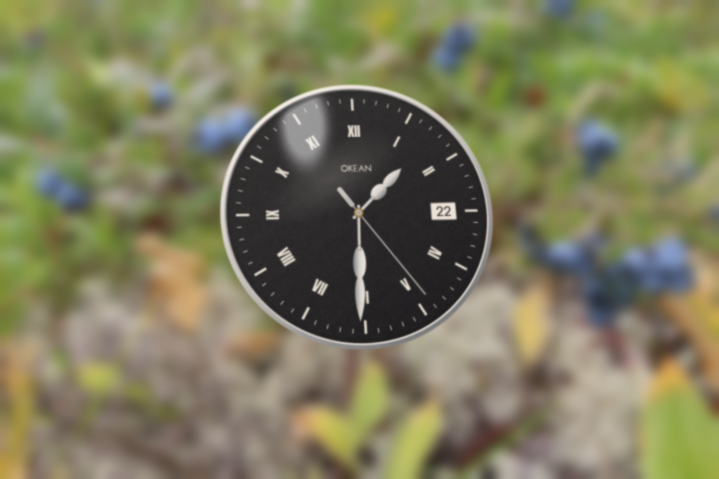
1.30.24
